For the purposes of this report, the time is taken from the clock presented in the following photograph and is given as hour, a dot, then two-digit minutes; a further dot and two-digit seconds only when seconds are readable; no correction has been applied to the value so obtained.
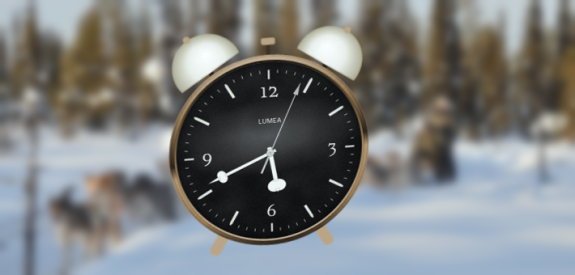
5.41.04
